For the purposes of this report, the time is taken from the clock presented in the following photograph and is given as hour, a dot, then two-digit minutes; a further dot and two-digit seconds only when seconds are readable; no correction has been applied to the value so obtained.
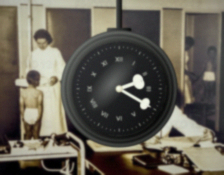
2.20
